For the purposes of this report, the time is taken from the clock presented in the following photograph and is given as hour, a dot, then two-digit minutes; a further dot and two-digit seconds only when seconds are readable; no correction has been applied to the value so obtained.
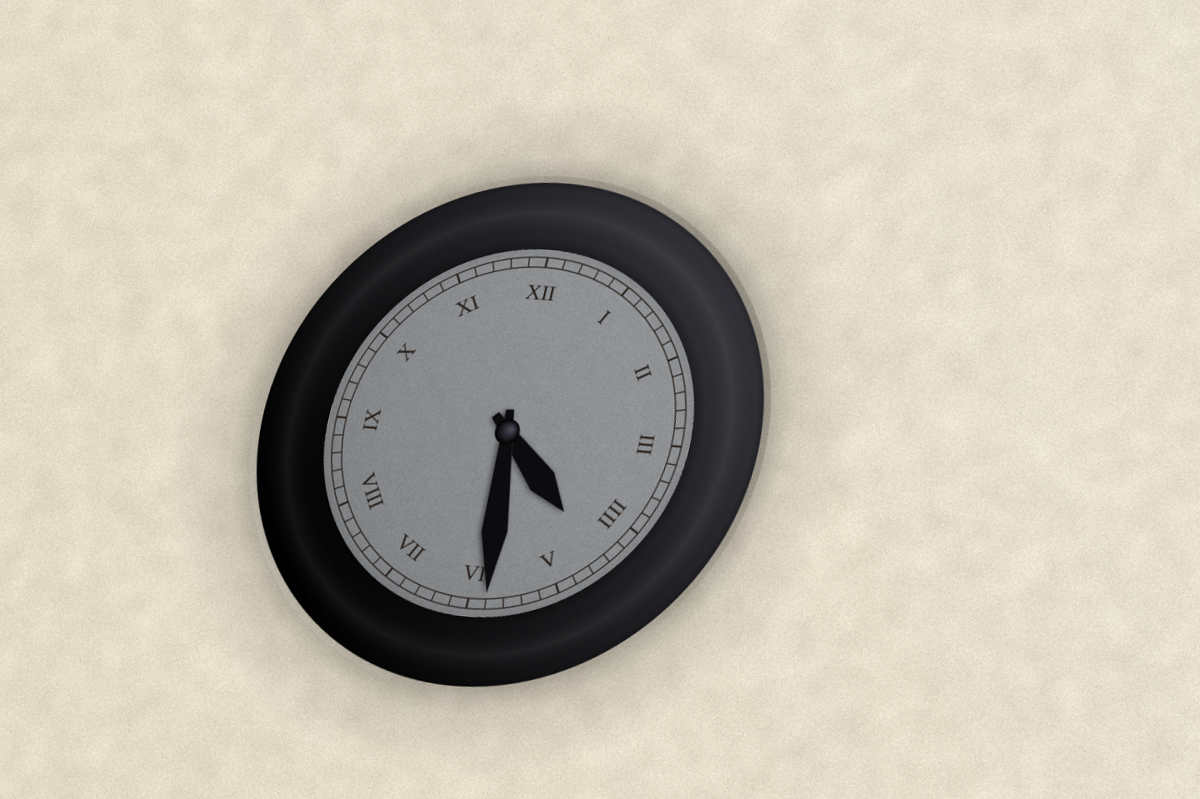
4.29
